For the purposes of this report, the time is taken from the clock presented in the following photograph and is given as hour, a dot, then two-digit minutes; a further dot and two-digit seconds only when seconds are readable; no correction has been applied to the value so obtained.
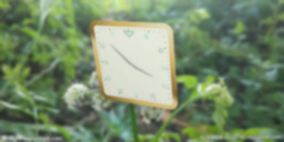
3.52
